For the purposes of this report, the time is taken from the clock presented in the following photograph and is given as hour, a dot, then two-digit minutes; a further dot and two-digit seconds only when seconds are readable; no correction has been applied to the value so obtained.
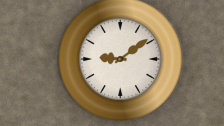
9.09
